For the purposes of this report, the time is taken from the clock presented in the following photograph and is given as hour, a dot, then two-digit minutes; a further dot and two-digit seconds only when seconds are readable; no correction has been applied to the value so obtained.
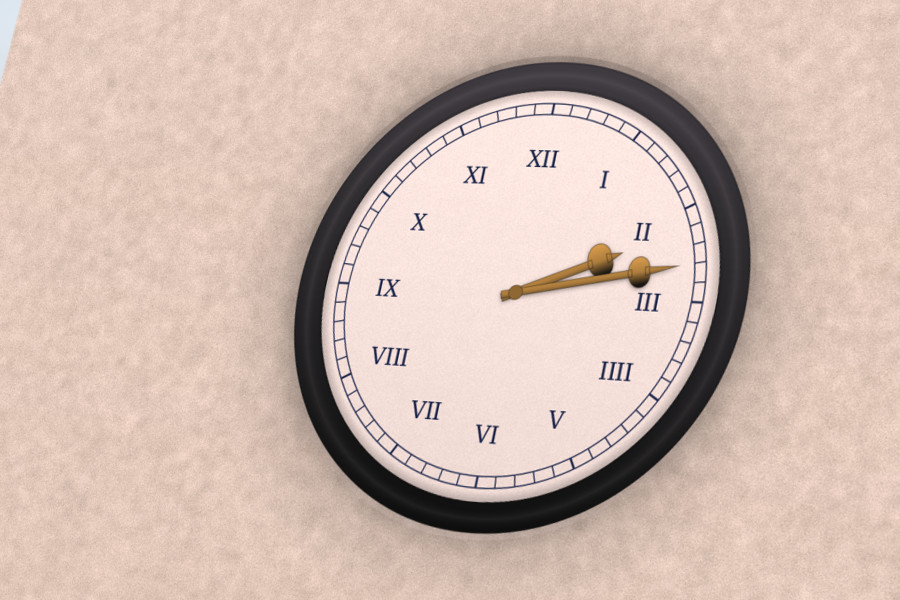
2.13
